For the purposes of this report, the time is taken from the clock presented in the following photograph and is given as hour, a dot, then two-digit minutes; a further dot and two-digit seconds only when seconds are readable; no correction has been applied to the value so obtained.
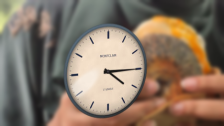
4.15
